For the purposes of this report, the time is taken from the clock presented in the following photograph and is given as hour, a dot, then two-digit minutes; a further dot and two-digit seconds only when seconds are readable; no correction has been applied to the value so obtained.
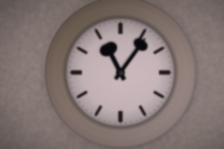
11.06
